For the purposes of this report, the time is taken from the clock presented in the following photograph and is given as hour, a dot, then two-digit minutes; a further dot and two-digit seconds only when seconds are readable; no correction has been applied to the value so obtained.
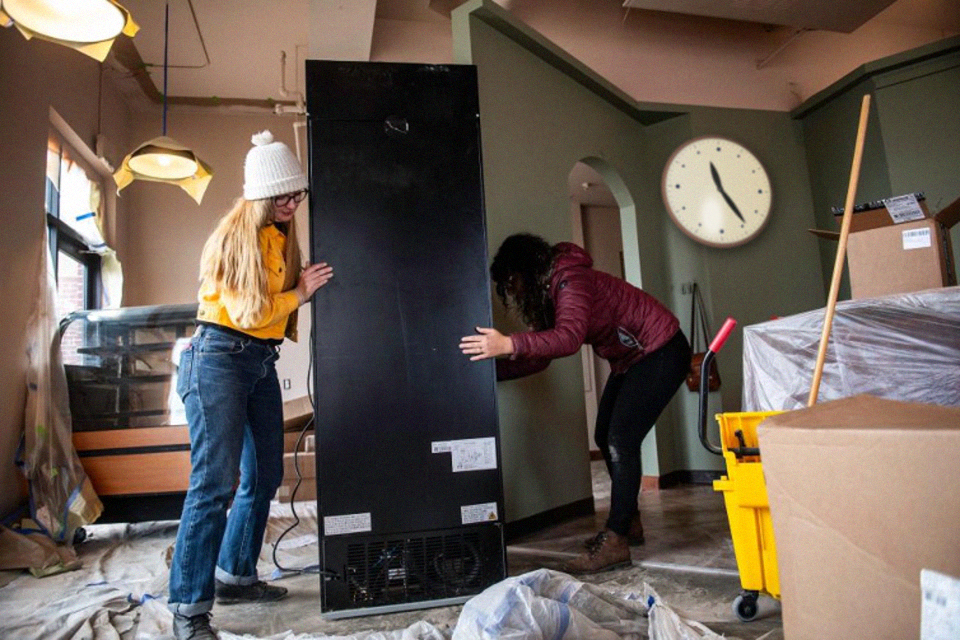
11.24
